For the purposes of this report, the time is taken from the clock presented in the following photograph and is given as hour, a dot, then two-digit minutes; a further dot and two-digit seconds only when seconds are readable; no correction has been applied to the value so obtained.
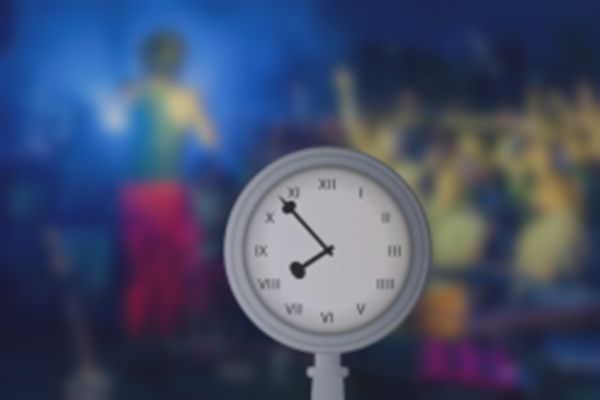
7.53
